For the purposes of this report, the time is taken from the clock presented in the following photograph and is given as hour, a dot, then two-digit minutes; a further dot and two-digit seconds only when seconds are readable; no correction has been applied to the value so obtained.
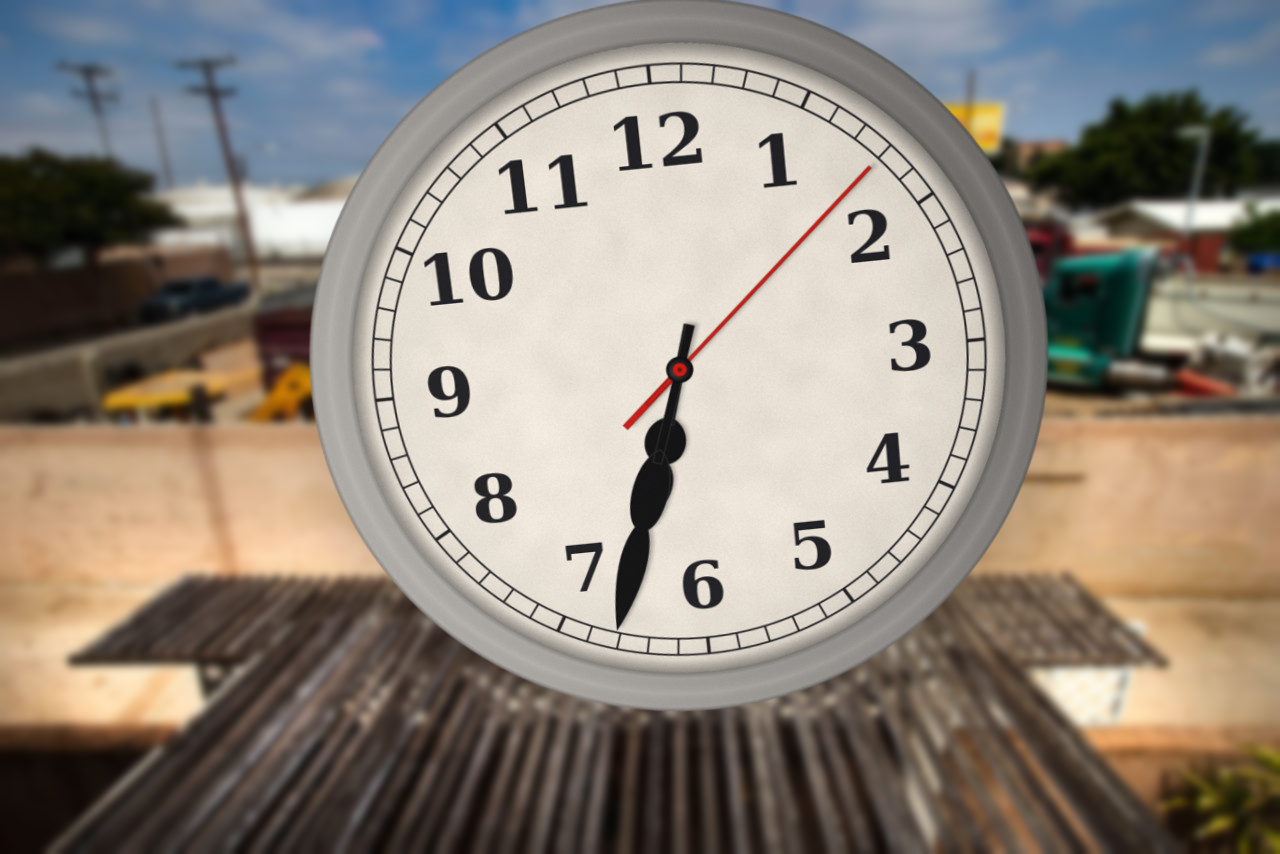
6.33.08
